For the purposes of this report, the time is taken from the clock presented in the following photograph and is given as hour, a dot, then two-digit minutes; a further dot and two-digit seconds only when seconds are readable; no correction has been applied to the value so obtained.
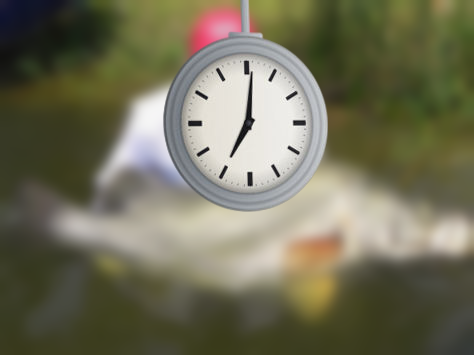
7.01
